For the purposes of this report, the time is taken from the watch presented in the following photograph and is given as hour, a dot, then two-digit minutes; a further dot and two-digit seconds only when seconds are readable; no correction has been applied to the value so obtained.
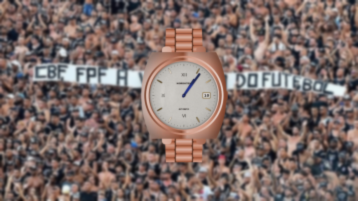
1.06
